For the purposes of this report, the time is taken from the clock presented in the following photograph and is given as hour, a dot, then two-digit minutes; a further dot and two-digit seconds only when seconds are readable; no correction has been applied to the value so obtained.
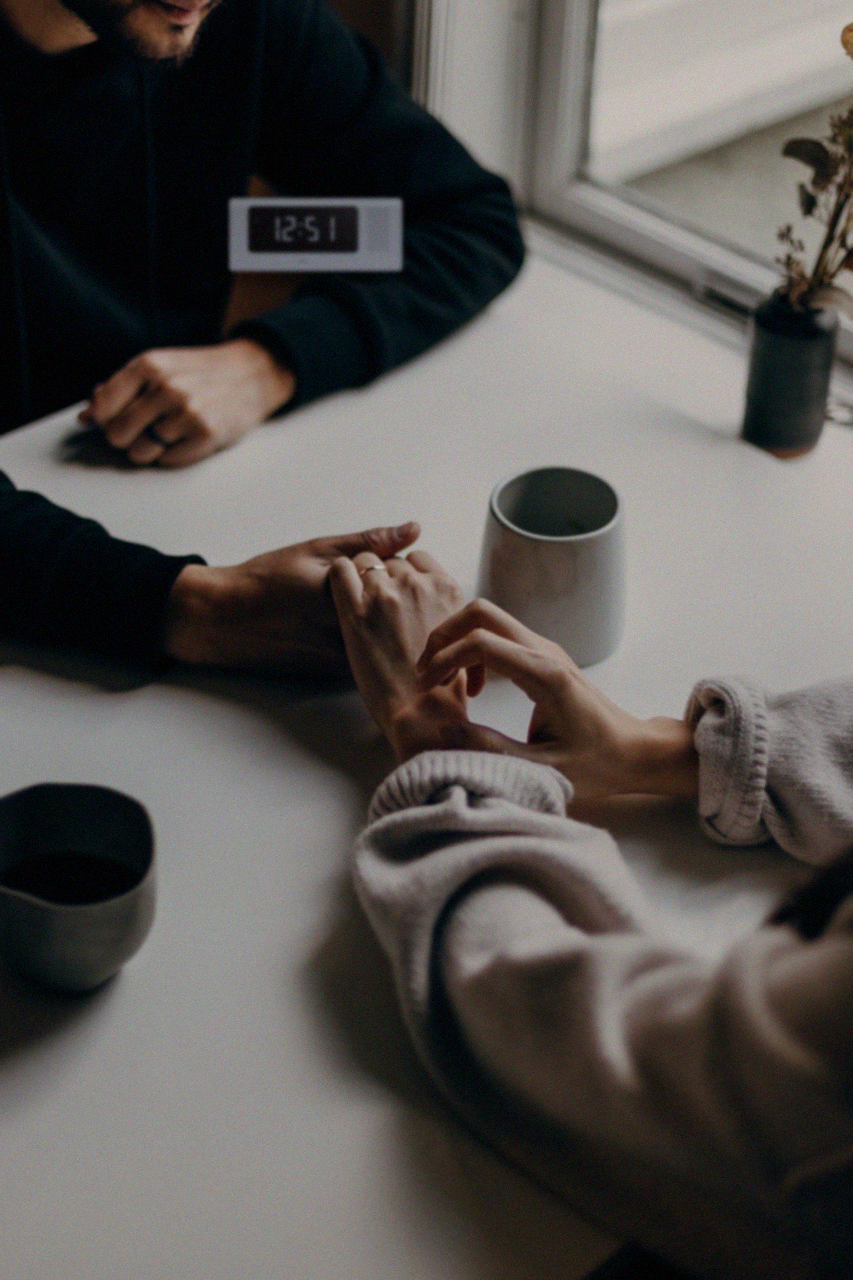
12.51
